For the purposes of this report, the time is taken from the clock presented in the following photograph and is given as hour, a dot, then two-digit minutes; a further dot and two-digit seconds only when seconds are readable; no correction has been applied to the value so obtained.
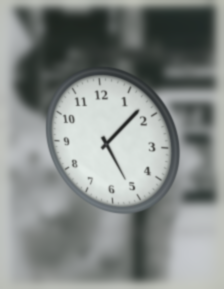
5.08
